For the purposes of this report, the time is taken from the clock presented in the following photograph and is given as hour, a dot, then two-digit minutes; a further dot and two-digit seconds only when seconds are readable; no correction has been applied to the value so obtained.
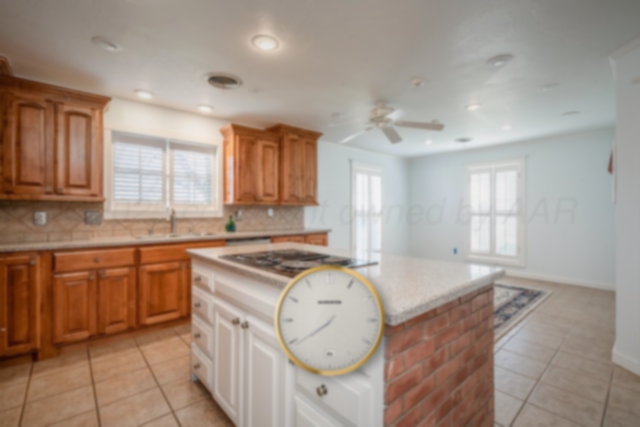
7.39
